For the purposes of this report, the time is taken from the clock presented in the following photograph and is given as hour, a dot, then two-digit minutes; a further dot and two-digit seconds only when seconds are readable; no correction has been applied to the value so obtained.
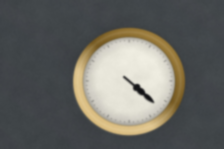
4.22
